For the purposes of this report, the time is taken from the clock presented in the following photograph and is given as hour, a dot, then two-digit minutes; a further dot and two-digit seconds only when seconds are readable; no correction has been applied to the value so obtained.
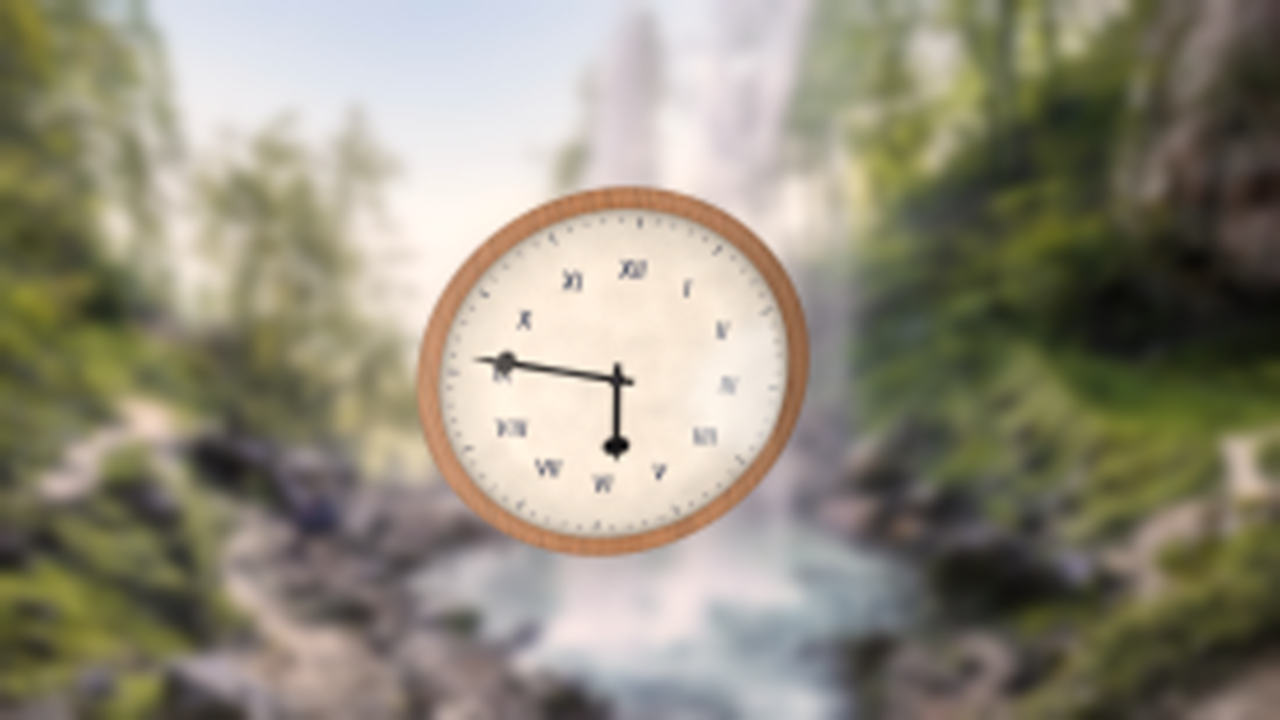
5.46
